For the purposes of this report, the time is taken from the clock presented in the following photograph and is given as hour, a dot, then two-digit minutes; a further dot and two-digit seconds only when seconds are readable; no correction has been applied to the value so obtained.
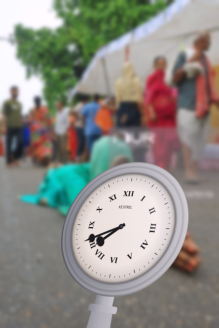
7.41
